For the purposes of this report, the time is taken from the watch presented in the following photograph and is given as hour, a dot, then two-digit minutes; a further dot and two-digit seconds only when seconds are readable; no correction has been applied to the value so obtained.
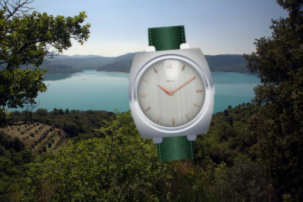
10.10
